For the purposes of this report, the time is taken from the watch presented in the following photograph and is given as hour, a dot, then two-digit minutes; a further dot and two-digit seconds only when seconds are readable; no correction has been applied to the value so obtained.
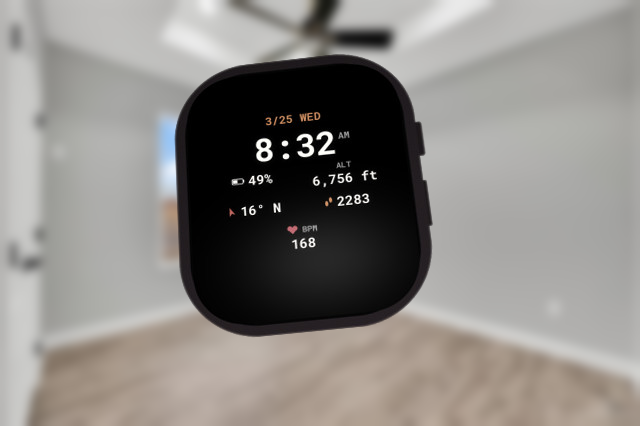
8.32
